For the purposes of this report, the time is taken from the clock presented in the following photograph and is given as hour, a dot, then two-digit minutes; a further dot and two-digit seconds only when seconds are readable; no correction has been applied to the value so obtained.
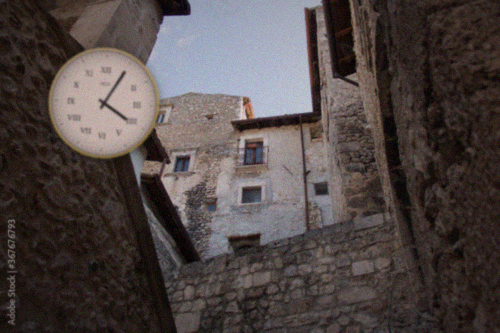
4.05
